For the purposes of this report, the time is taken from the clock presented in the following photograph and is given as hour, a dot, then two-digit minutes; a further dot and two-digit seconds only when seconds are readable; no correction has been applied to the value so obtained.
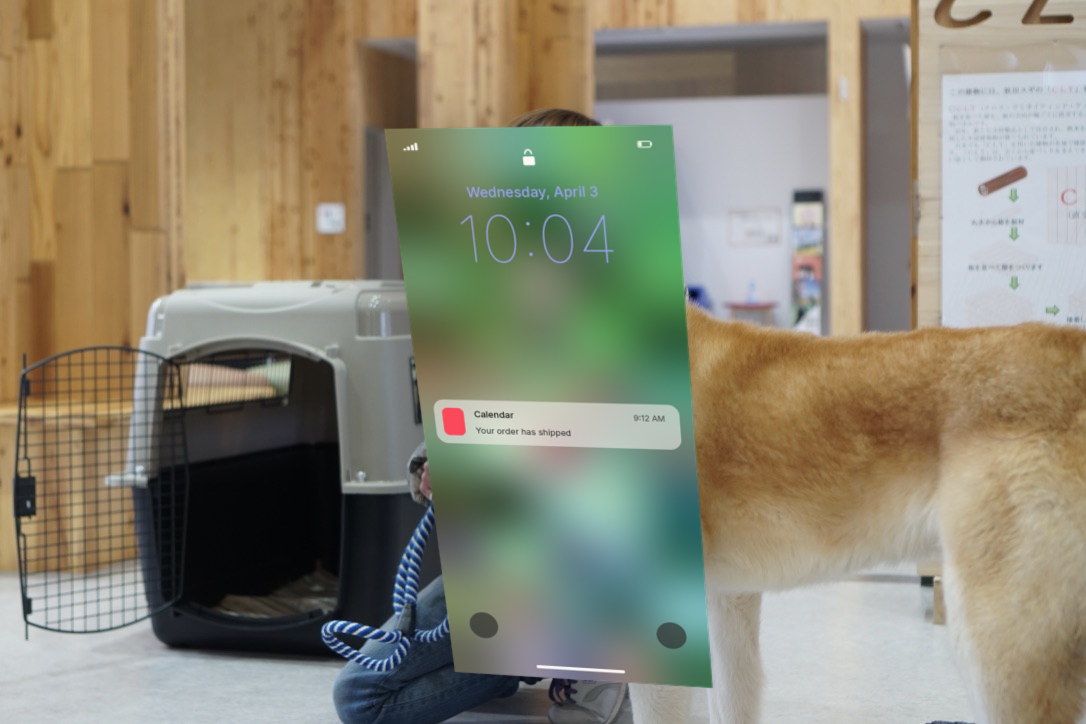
10.04
